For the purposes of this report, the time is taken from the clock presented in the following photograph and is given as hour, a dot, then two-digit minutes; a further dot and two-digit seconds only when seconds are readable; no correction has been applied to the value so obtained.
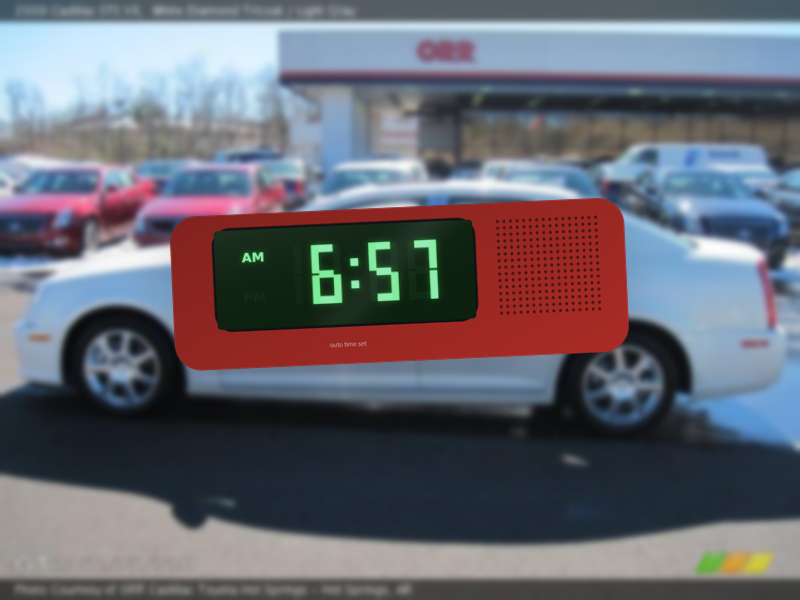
6.57
